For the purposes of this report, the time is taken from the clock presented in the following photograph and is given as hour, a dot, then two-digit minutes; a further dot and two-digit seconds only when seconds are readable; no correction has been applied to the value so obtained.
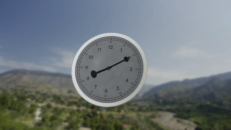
8.10
